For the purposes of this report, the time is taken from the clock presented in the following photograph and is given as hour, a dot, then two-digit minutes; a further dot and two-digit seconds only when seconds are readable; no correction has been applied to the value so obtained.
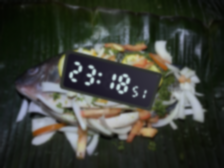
23.18.51
